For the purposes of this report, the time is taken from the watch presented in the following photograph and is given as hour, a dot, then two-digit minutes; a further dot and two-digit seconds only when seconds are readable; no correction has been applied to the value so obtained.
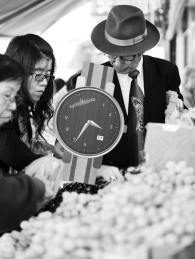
3.34
